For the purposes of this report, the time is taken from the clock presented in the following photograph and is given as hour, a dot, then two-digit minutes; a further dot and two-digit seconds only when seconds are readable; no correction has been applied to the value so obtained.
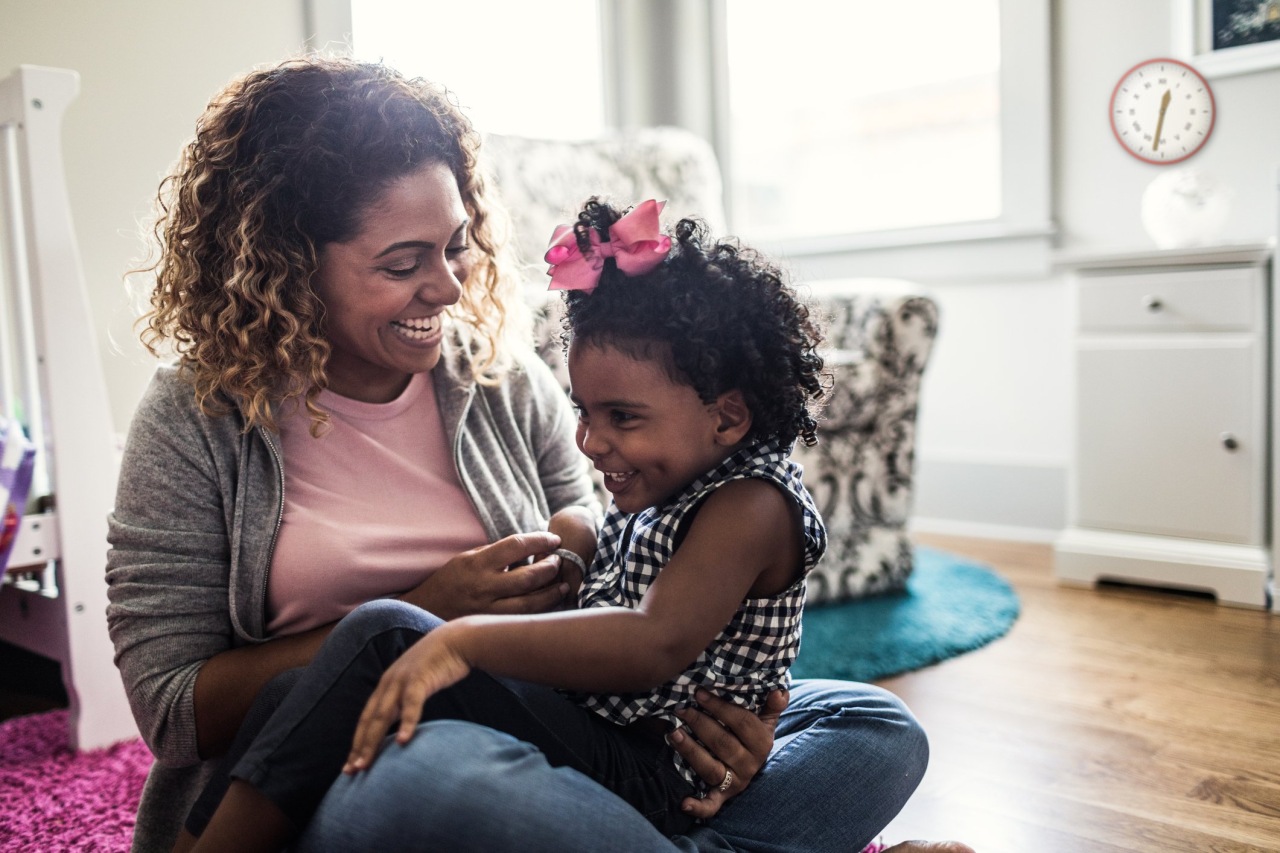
12.32
